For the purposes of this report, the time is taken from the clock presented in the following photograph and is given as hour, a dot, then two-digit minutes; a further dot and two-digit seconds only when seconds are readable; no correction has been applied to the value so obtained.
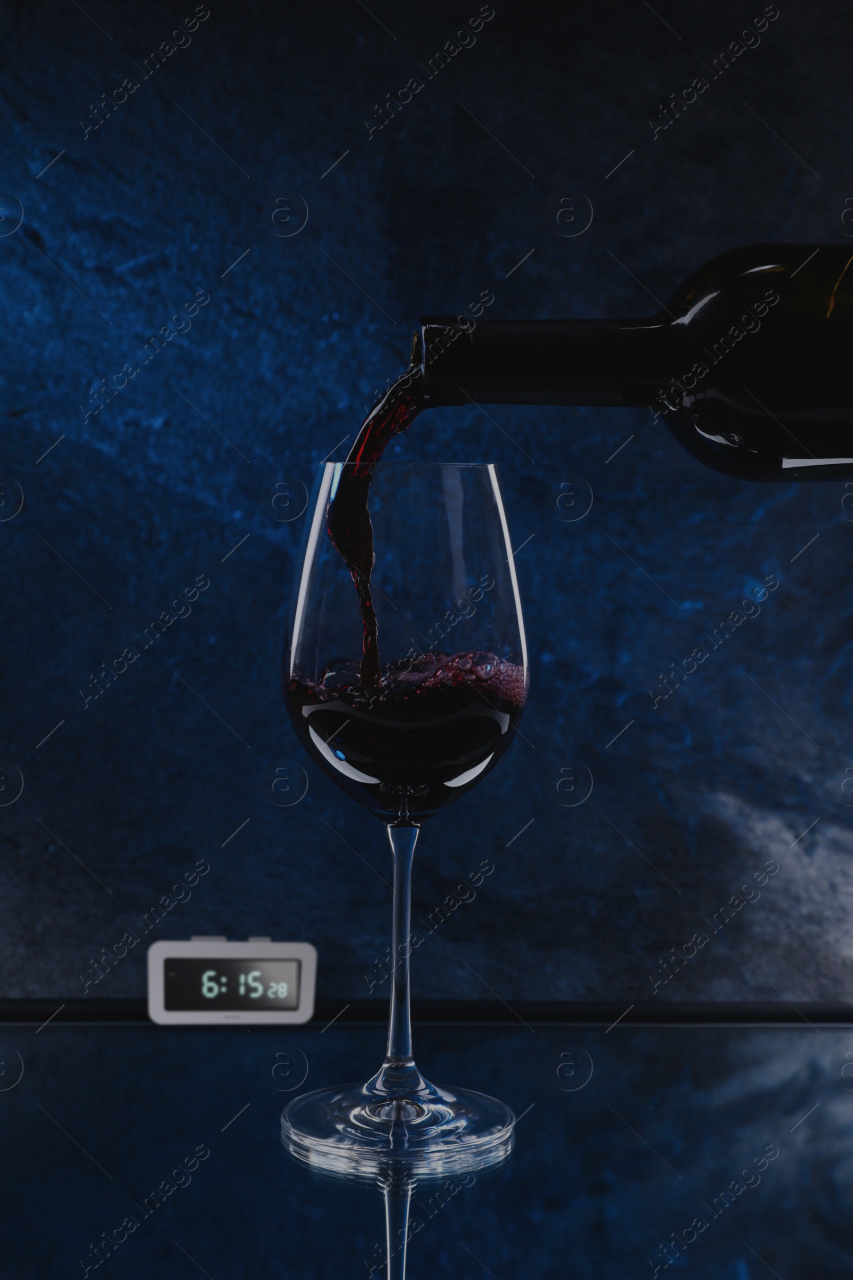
6.15.28
